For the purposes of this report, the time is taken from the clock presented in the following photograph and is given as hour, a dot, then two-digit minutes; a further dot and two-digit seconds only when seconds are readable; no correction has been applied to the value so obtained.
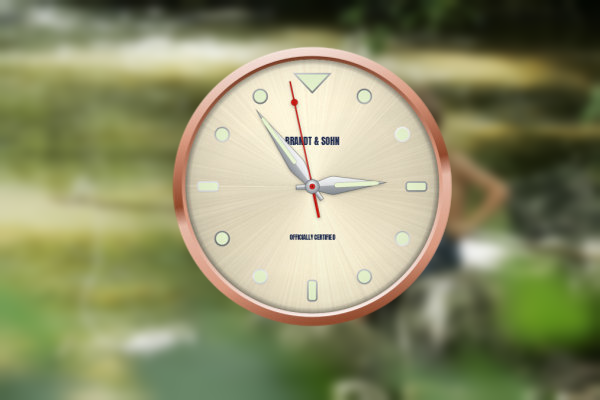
2.53.58
